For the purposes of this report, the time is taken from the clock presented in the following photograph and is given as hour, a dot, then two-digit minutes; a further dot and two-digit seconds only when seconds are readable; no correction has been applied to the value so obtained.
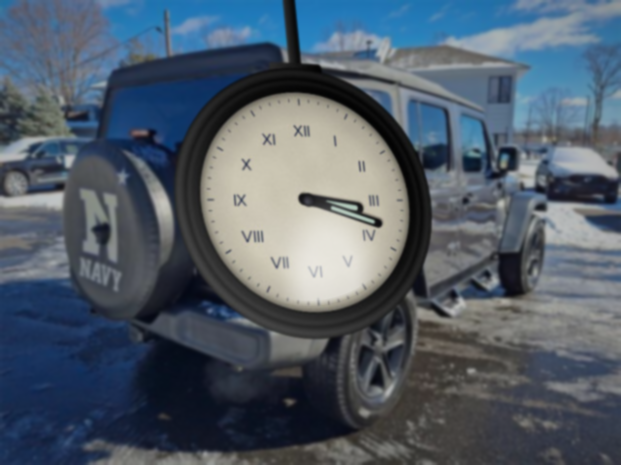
3.18
